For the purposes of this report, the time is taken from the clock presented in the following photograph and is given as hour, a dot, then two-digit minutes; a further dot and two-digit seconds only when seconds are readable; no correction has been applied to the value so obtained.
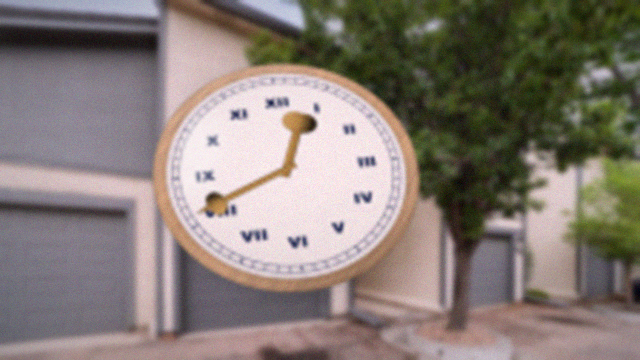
12.41
